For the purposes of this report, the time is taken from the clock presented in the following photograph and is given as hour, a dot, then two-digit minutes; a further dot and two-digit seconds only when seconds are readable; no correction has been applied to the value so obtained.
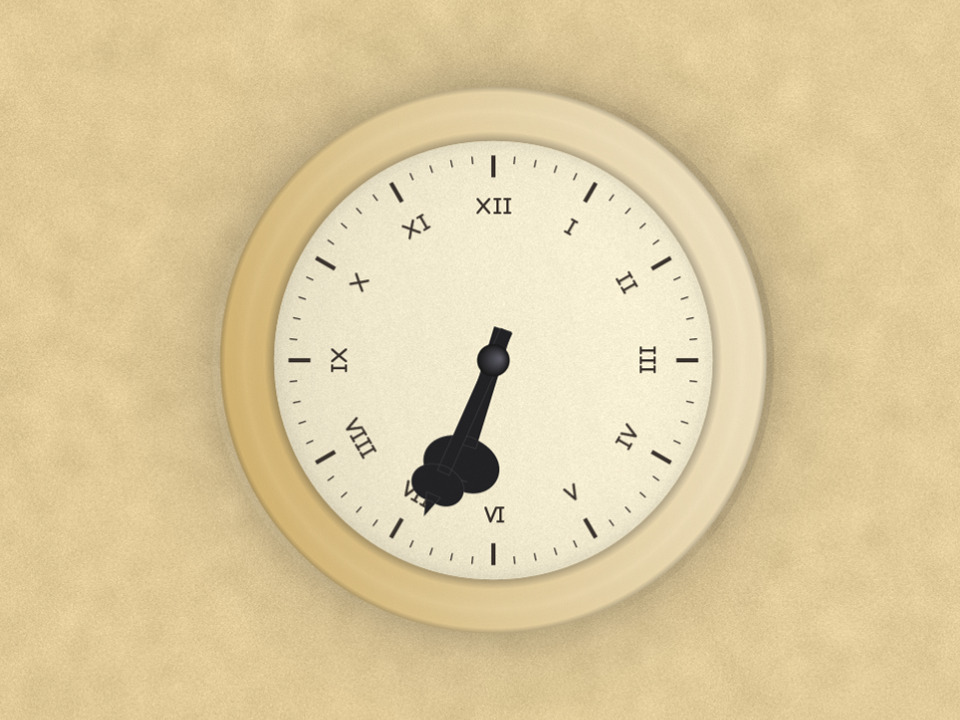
6.34
